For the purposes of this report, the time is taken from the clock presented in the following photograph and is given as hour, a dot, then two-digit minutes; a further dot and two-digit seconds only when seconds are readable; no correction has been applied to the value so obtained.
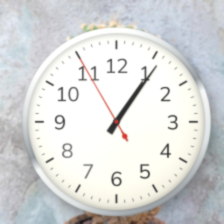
1.05.55
